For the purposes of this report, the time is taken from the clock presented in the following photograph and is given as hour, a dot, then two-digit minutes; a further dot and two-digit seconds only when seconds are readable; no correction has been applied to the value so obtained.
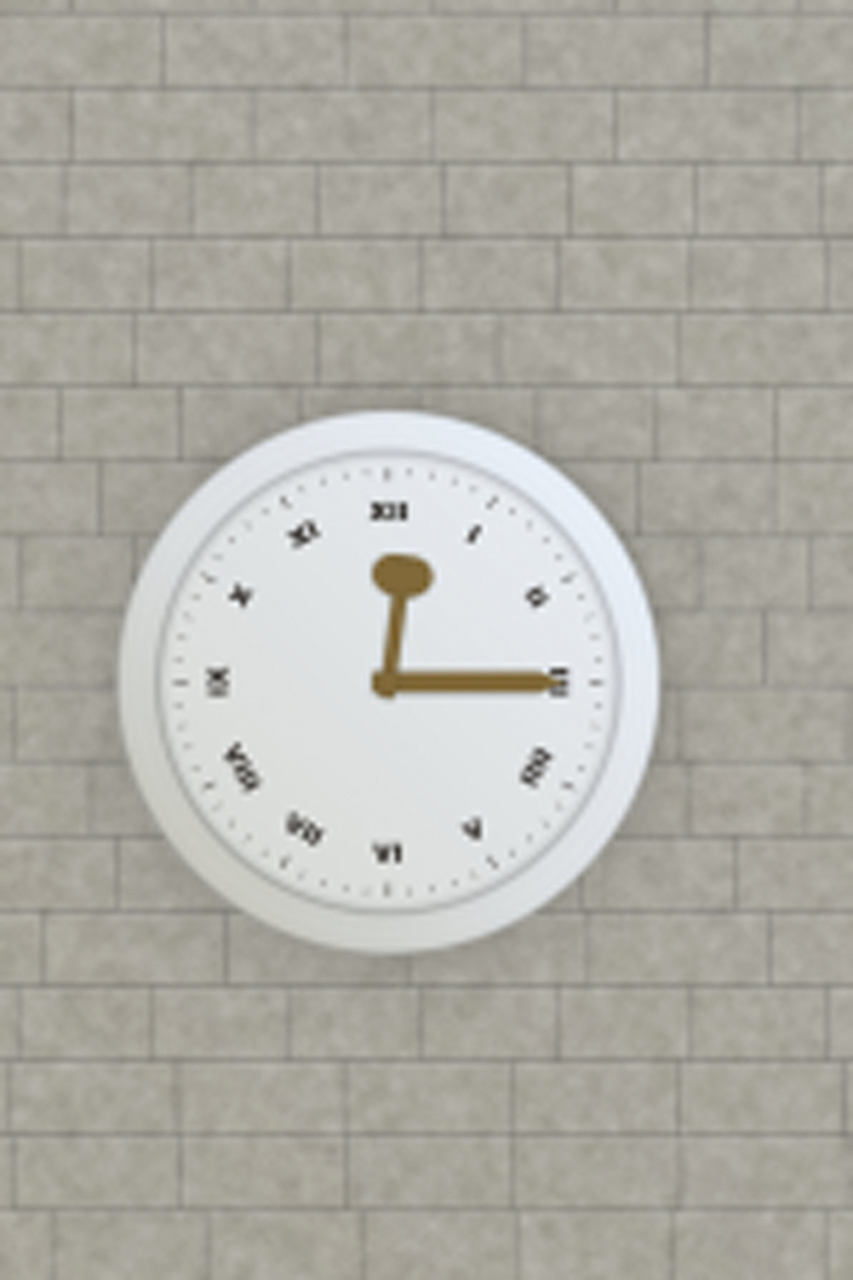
12.15
